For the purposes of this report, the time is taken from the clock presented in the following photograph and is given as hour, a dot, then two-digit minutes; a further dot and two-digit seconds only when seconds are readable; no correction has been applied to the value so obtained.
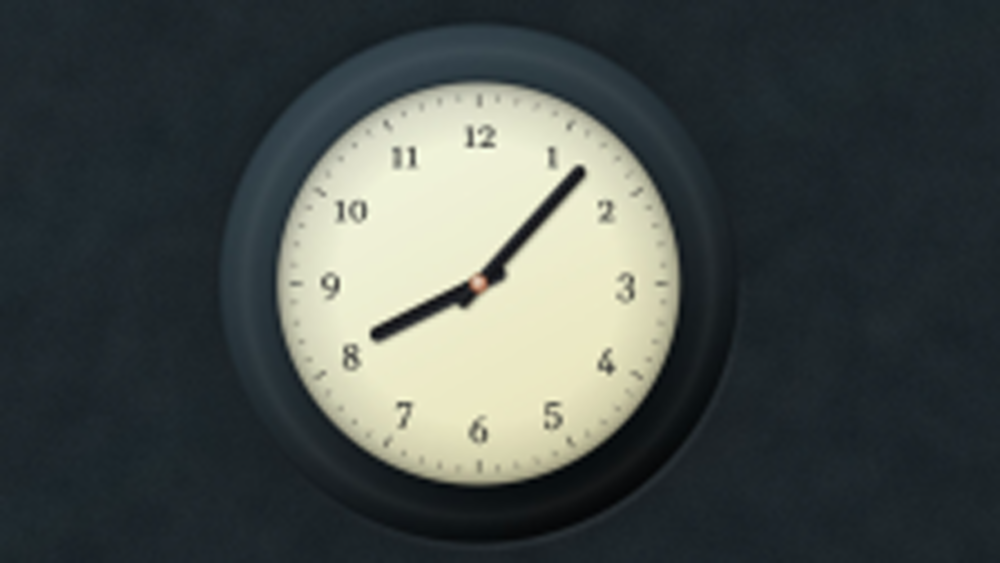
8.07
